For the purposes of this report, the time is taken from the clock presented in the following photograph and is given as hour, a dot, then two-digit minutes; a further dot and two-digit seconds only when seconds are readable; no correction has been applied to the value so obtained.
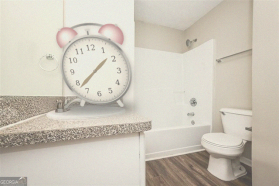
1.38
